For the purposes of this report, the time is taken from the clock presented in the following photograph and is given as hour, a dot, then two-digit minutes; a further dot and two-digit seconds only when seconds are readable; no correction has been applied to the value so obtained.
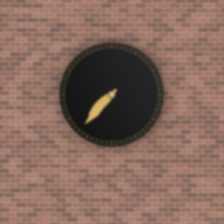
7.37
